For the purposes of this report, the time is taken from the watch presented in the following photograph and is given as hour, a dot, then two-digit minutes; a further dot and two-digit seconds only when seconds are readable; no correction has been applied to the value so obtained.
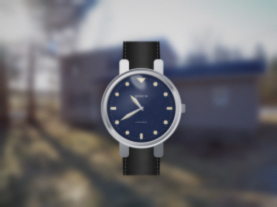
10.40
